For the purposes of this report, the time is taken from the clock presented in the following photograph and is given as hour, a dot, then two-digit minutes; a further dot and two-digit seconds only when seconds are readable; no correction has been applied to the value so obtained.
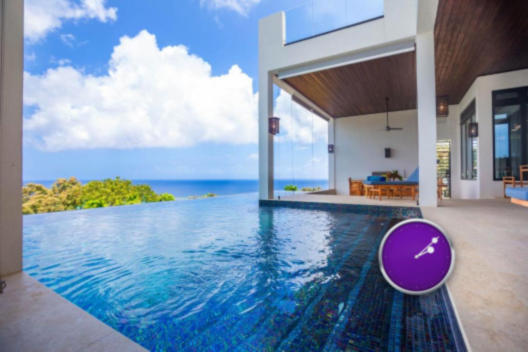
2.08
